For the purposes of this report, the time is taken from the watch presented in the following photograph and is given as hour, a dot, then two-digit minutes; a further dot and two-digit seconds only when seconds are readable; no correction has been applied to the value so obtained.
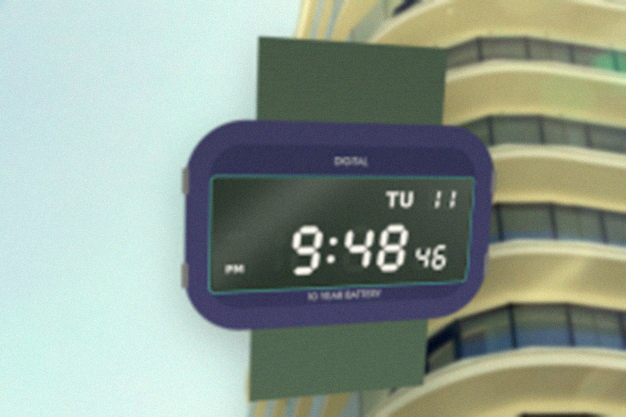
9.48.46
